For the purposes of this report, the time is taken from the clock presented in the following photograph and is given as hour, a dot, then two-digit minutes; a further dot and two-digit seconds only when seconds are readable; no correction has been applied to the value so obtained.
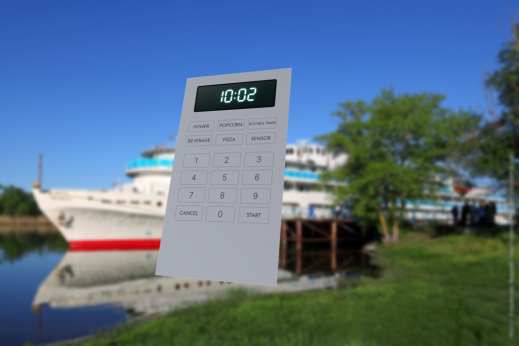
10.02
